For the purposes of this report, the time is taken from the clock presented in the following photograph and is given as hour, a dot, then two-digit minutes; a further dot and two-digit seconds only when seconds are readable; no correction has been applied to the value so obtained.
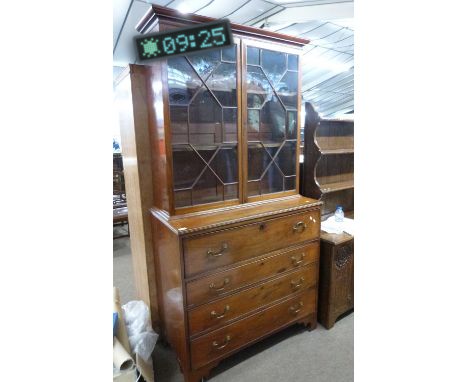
9.25
